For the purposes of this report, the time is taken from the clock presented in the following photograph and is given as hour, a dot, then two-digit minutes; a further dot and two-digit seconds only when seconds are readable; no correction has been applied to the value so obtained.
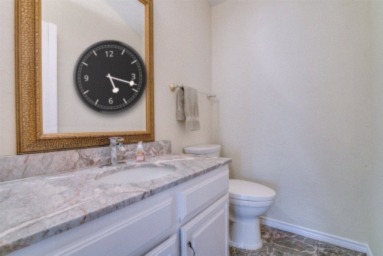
5.18
